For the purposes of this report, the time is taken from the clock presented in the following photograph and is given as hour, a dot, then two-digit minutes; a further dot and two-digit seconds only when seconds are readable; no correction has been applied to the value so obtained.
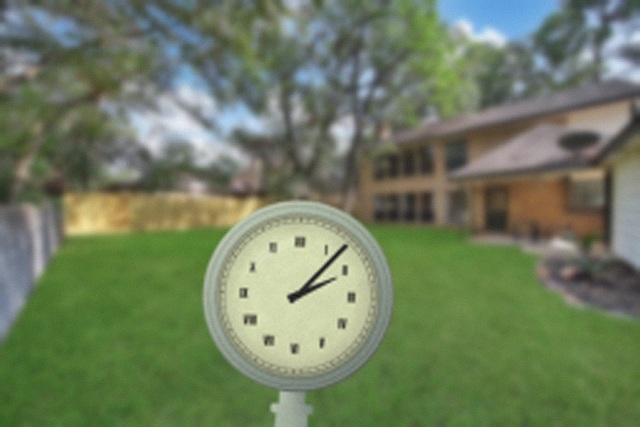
2.07
